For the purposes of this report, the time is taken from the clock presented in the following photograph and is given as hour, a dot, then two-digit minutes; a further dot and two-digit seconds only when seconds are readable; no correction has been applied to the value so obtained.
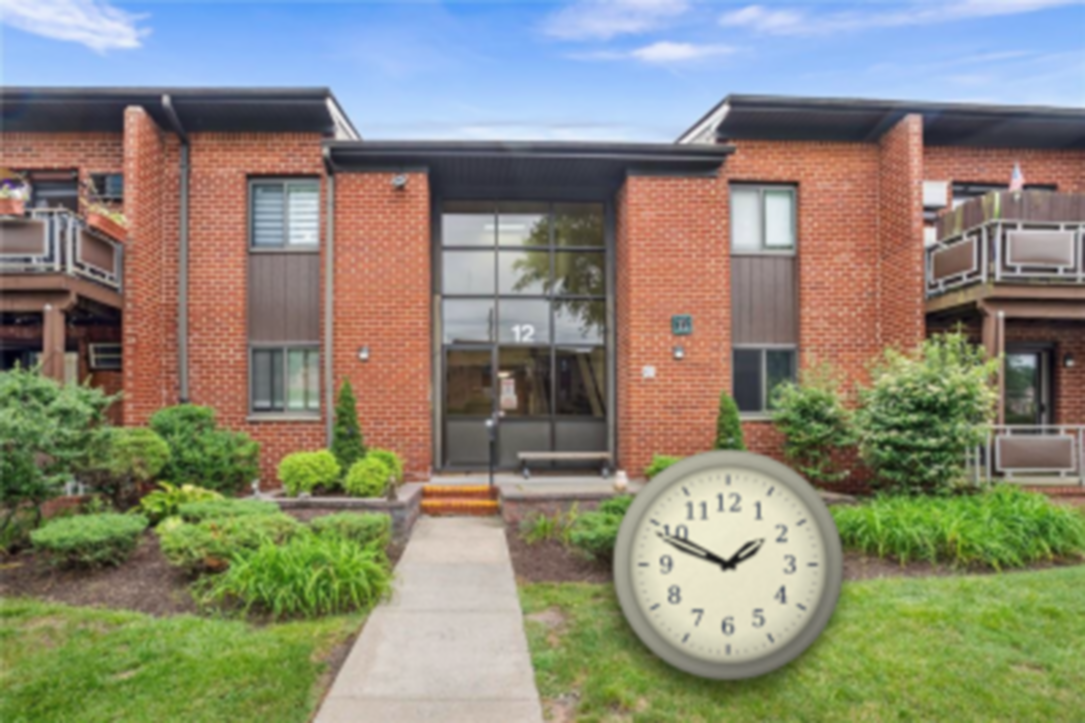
1.49
